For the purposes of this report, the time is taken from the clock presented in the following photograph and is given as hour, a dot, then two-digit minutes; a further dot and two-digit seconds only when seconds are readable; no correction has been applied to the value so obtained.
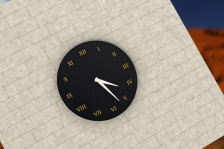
4.27
